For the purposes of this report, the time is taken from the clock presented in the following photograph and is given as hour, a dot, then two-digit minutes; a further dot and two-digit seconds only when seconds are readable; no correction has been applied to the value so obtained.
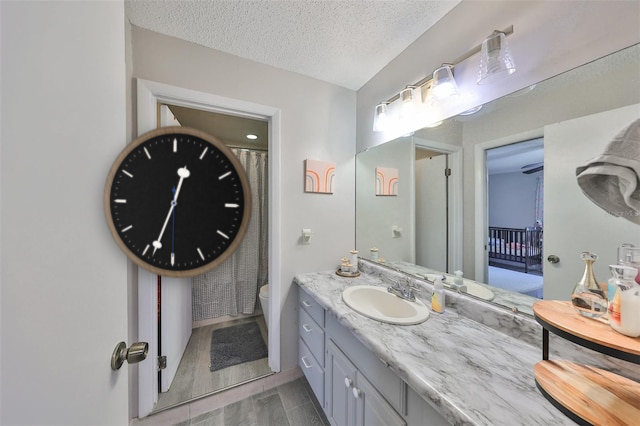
12.33.30
